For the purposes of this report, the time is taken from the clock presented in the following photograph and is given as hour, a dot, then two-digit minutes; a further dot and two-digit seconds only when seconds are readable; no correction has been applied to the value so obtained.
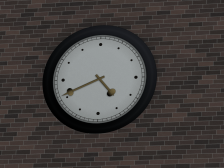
4.41
